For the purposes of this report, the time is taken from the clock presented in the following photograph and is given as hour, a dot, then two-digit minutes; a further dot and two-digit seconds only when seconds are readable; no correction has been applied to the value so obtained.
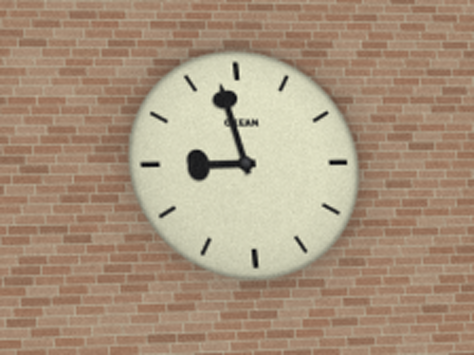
8.58
